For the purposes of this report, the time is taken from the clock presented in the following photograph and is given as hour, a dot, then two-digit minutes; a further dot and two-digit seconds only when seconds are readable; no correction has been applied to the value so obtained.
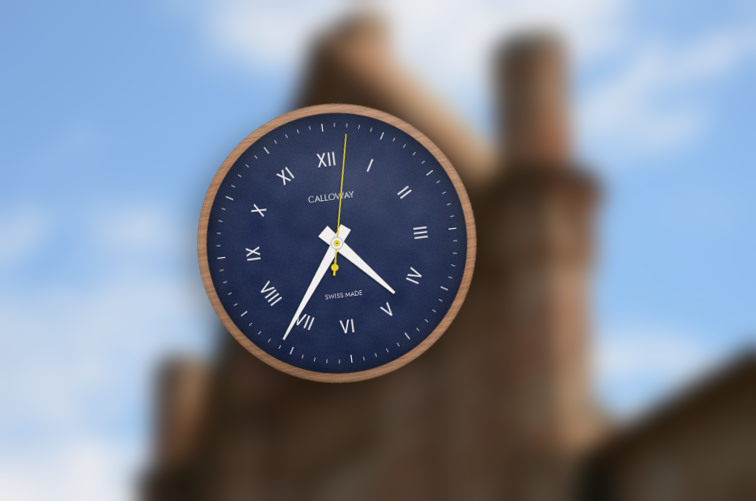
4.36.02
